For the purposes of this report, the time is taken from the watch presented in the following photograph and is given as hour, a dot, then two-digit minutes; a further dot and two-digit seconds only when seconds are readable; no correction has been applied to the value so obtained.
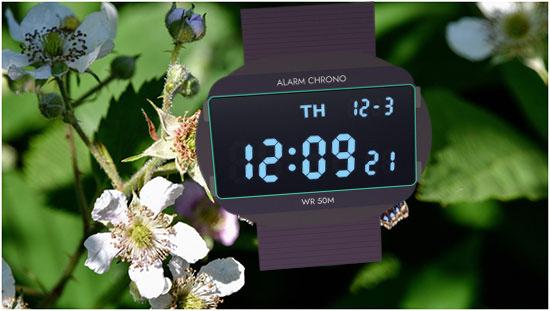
12.09.21
